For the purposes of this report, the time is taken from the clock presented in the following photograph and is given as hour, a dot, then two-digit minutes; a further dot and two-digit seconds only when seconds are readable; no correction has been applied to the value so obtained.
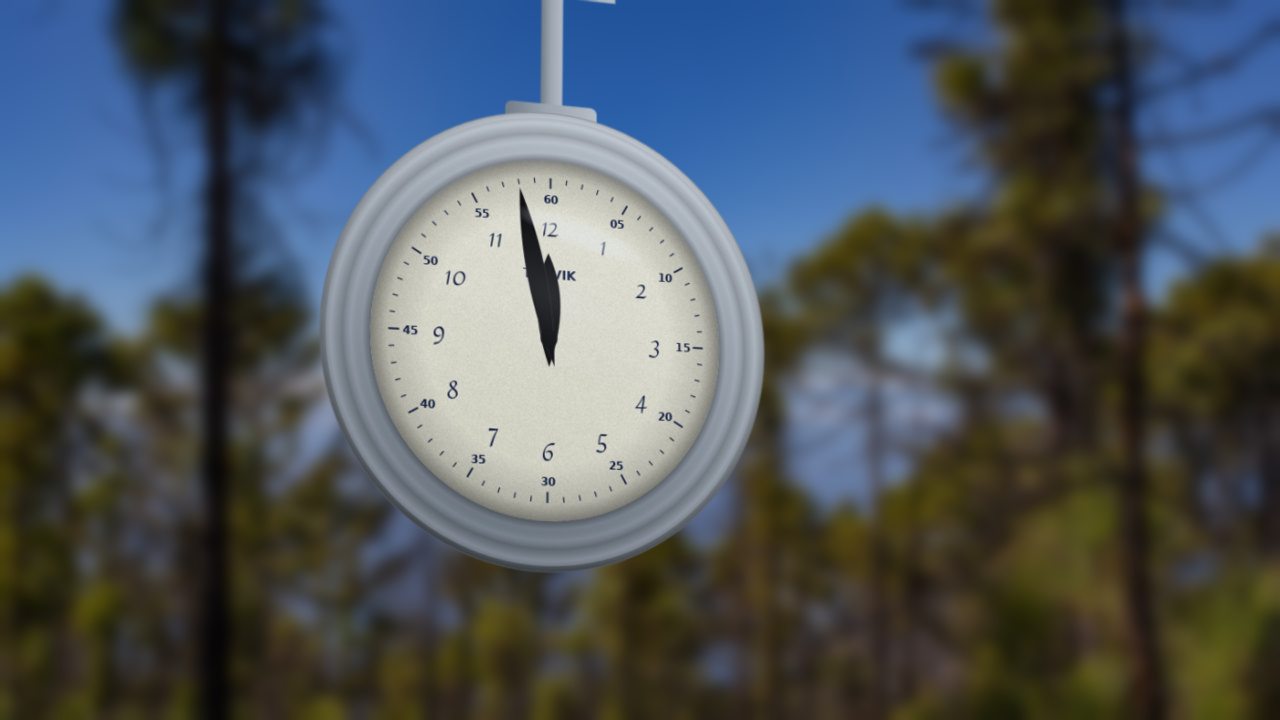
11.58
